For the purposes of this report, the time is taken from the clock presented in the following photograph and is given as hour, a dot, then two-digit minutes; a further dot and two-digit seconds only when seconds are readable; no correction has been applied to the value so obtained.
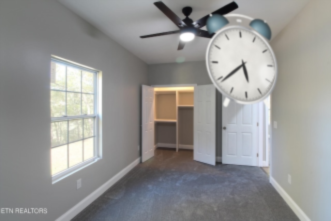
5.39
